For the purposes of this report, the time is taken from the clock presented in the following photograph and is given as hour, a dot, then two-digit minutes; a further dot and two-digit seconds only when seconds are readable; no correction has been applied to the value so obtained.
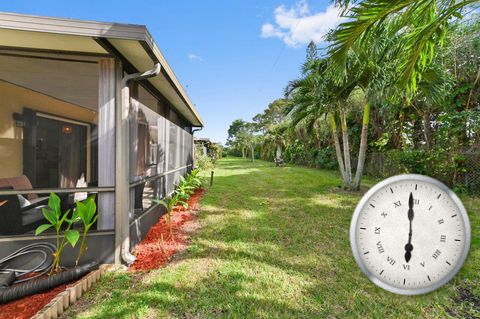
5.59
